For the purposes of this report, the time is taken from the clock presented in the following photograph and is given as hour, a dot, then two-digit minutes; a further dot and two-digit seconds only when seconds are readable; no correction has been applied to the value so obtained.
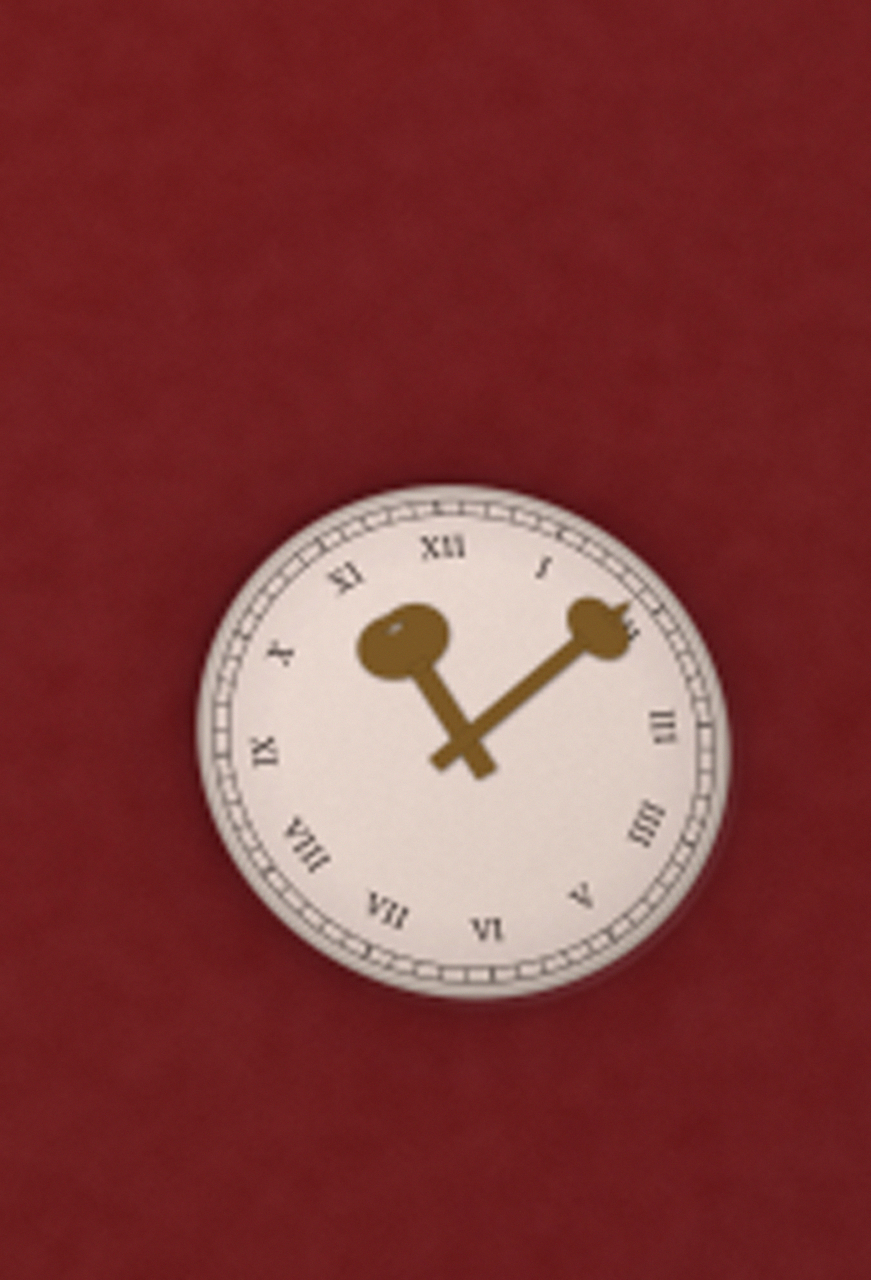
11.09
